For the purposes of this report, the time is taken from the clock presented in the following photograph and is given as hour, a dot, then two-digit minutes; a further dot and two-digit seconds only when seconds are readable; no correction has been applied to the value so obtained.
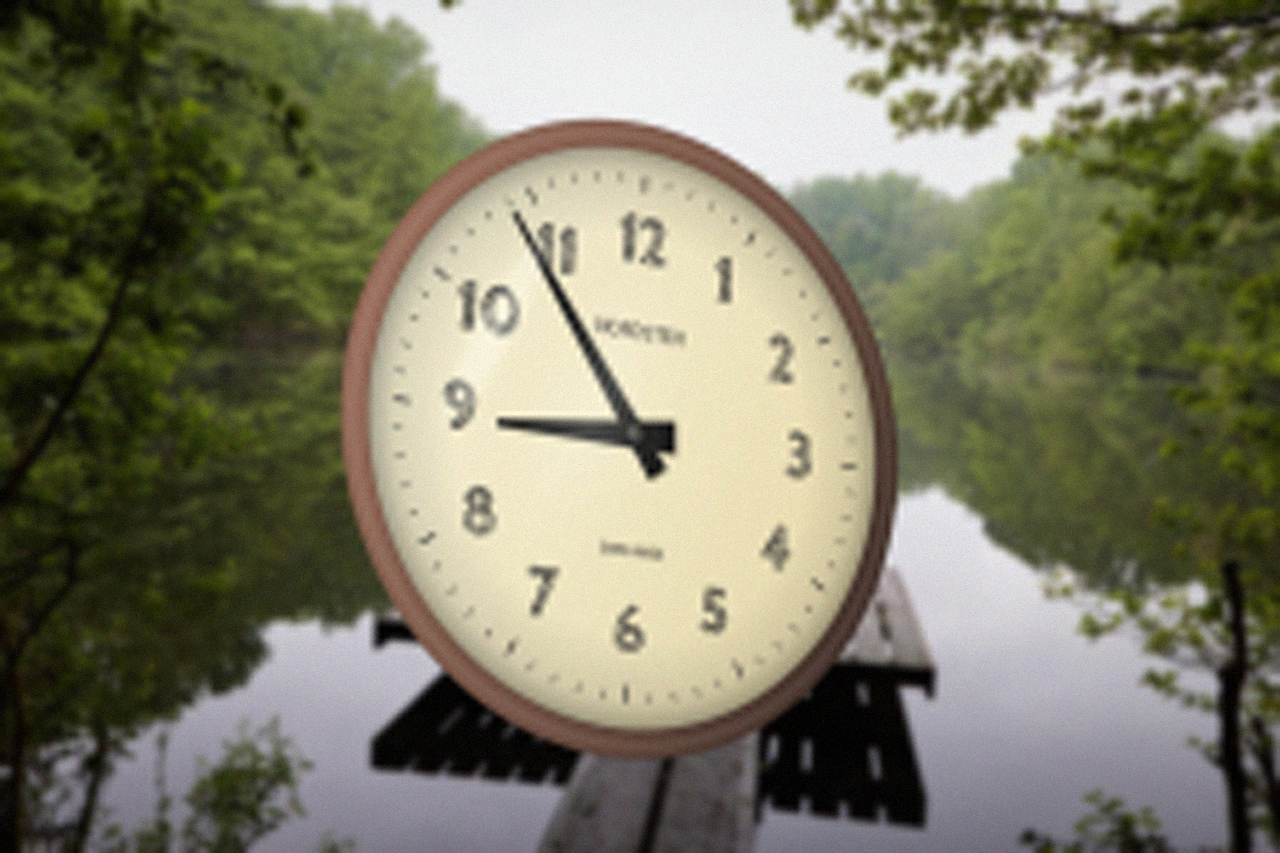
8.54
